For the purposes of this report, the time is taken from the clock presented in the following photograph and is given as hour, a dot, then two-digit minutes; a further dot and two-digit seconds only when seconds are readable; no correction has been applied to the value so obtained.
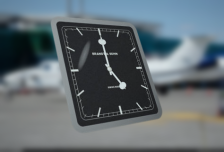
5.00
